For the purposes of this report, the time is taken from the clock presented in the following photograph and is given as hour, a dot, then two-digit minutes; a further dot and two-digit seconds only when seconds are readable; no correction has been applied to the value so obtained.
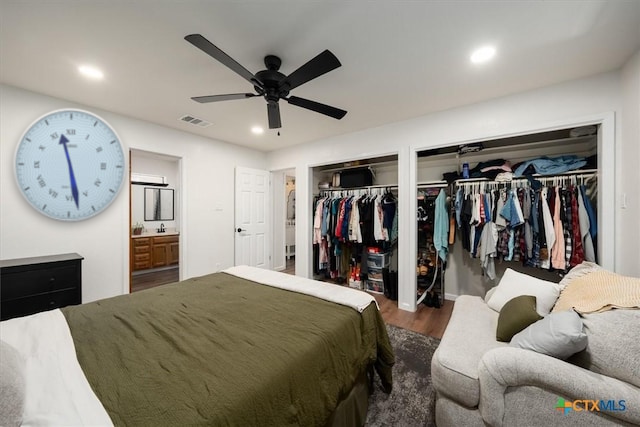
11.28
